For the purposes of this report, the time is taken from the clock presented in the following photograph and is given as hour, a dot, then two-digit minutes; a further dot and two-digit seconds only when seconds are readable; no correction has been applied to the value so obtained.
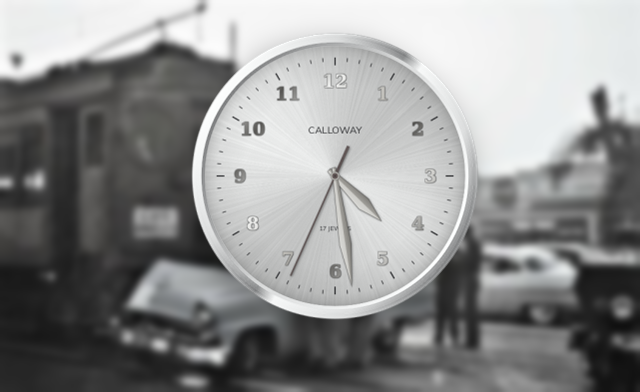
4.28.34
